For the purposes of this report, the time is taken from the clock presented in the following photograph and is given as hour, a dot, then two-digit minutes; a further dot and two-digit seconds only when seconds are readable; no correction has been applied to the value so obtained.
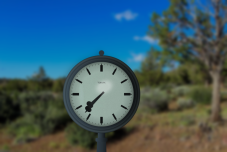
7.37
